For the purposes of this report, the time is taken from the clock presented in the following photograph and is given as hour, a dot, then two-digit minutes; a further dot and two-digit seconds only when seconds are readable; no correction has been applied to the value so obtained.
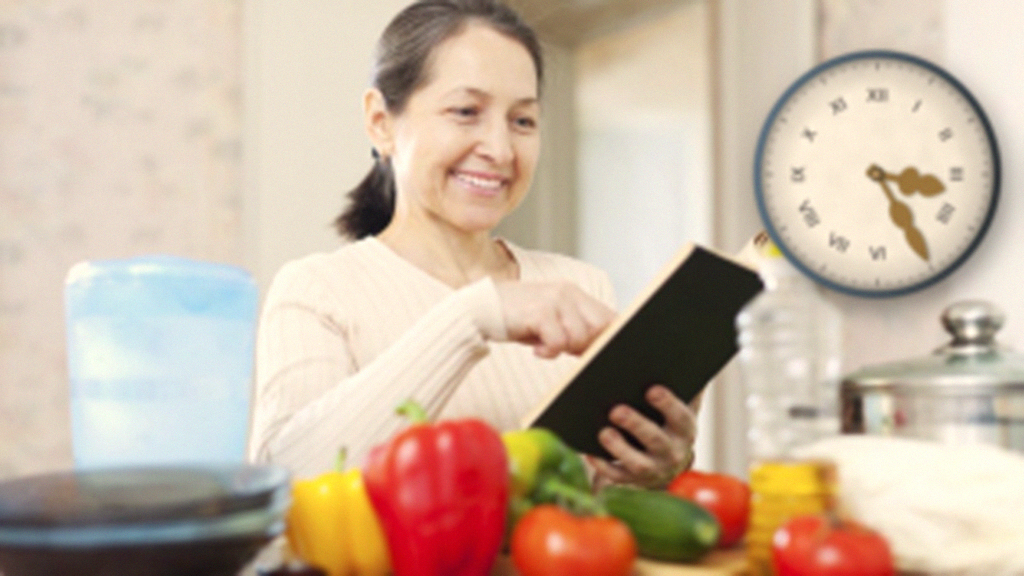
3.25
